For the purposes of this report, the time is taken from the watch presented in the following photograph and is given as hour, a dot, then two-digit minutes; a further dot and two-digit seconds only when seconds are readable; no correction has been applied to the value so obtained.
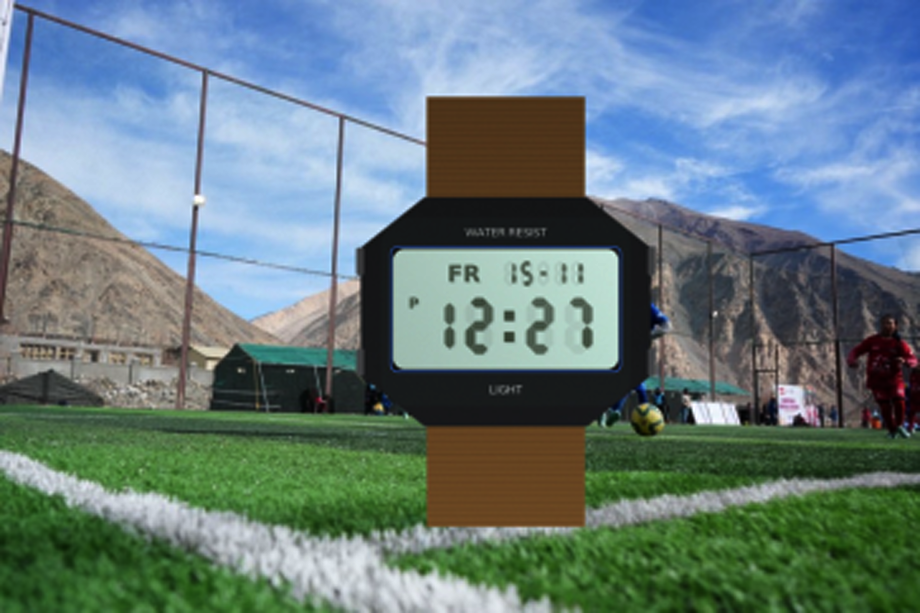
12.27
